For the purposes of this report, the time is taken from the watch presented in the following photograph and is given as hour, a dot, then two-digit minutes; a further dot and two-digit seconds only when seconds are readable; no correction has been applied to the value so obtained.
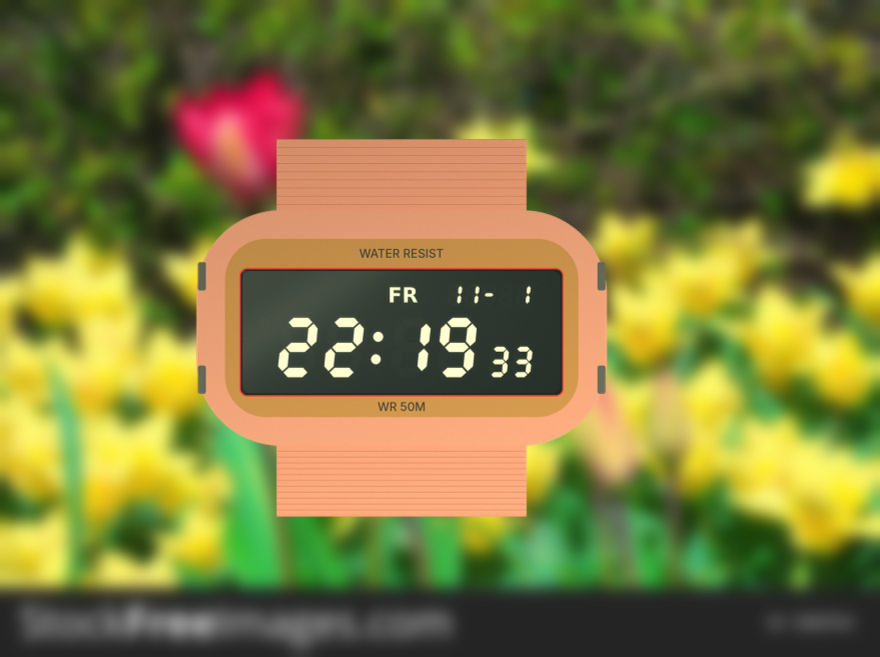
22.19.33
